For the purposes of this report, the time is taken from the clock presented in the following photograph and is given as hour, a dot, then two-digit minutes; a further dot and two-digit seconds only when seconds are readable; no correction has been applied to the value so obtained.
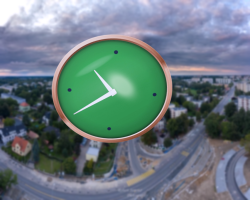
10.39
